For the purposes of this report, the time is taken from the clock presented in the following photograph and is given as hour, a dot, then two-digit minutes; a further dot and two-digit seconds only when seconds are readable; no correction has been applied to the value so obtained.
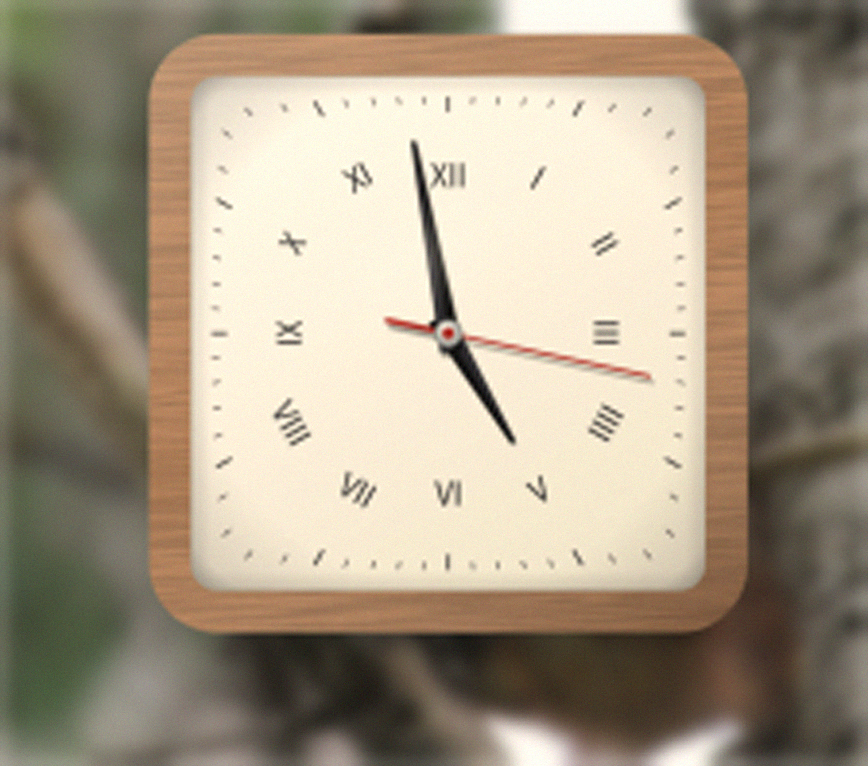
4.58.17
